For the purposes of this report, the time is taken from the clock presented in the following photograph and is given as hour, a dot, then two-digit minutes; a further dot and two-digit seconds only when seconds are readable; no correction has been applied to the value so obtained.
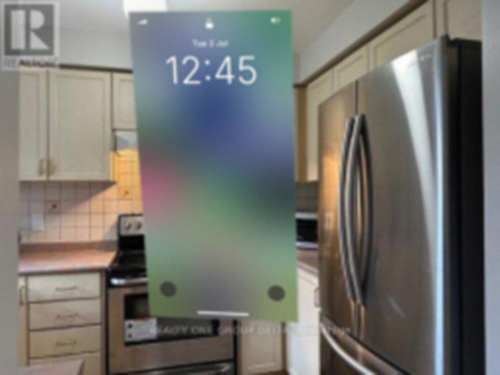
12.45
